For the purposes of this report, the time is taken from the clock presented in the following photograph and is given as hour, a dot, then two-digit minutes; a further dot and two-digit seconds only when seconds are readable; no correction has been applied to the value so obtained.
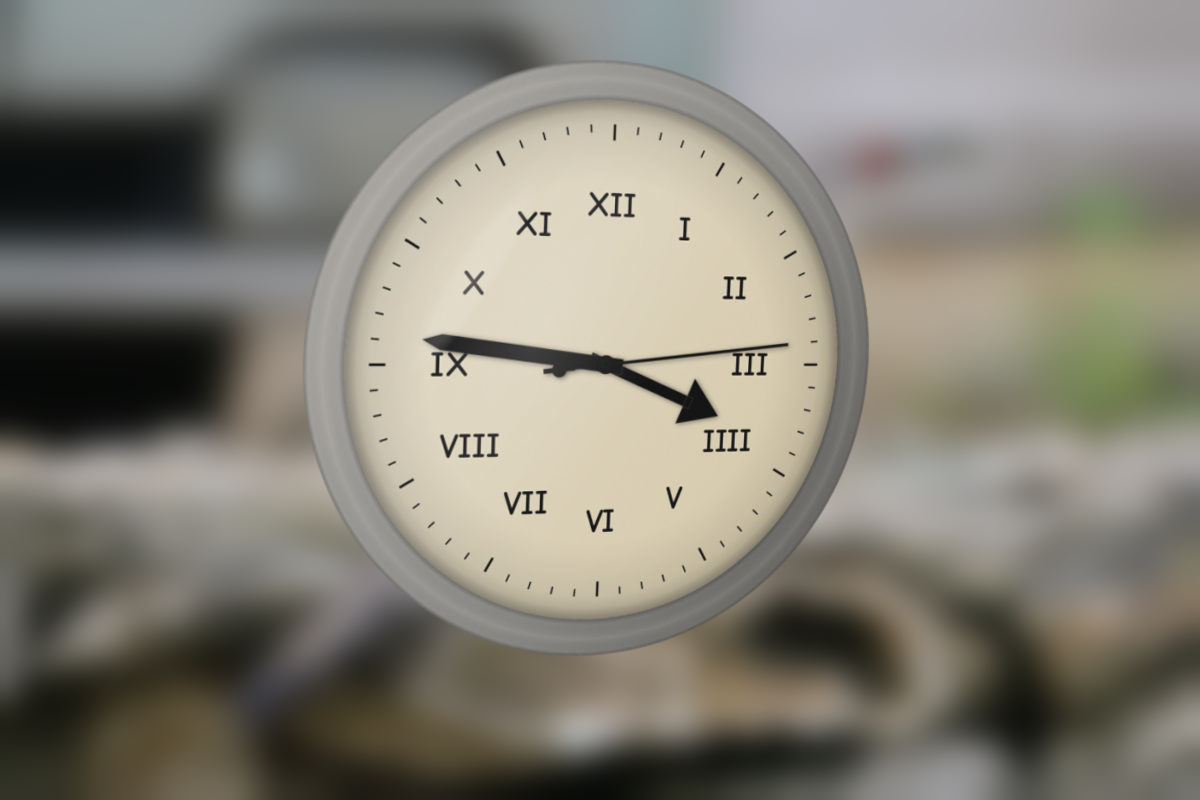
3.46.14
